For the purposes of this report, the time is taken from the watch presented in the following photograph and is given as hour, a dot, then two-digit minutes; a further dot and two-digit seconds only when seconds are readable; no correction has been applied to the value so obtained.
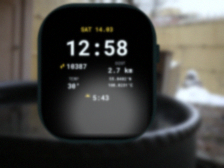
12.58
